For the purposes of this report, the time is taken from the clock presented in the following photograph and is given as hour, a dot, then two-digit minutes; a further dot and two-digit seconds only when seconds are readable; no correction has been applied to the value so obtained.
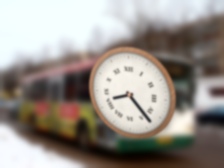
8.23
